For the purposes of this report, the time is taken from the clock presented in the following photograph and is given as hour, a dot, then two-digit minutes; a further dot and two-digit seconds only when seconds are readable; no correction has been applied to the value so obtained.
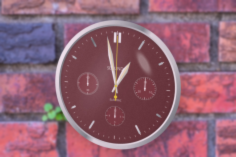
12.58
